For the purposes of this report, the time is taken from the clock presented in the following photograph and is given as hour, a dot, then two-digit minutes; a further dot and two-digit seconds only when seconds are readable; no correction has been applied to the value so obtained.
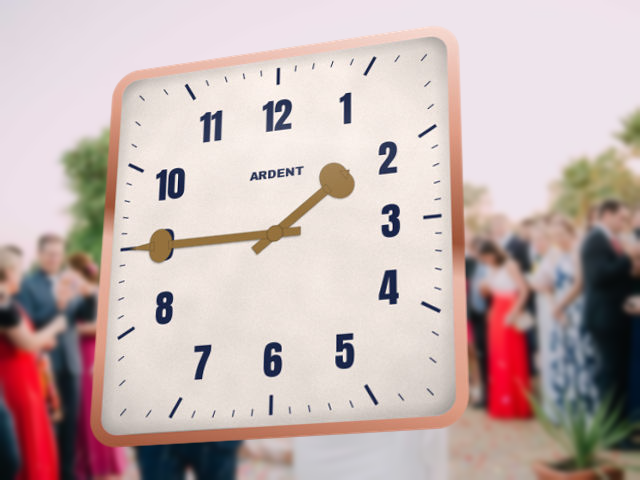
1.45
